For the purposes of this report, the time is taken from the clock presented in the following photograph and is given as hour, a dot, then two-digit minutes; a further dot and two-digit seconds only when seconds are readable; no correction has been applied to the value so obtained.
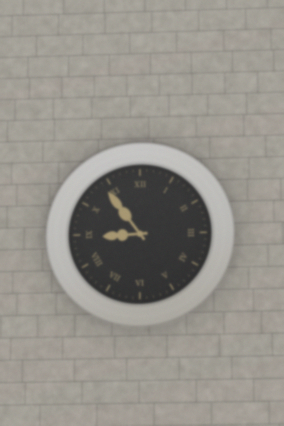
8.54
